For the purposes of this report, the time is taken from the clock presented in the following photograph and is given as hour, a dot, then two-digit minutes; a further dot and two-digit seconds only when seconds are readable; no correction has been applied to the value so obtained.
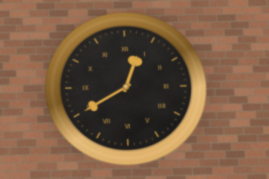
12.40
